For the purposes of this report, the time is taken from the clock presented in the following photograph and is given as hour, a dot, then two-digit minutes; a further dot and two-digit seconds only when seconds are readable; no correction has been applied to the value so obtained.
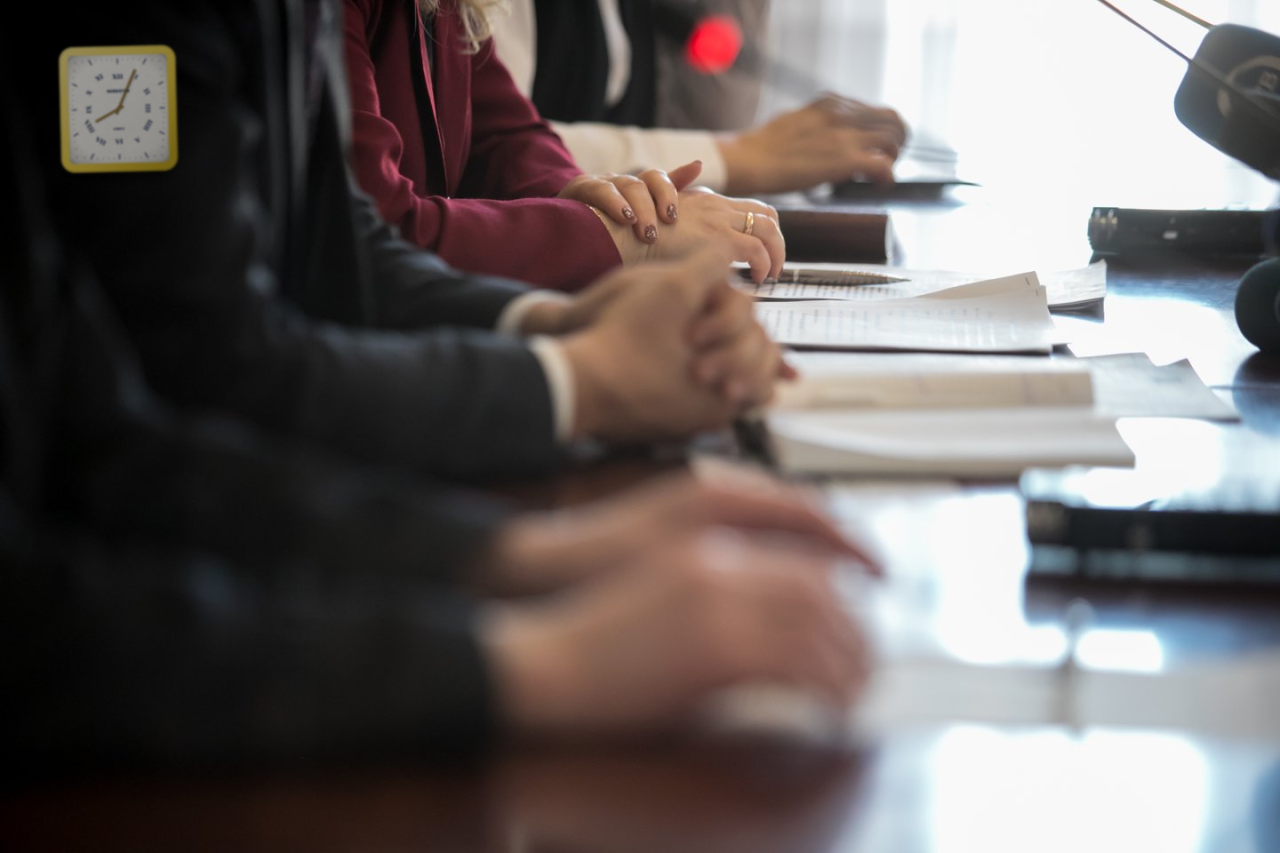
8.04
